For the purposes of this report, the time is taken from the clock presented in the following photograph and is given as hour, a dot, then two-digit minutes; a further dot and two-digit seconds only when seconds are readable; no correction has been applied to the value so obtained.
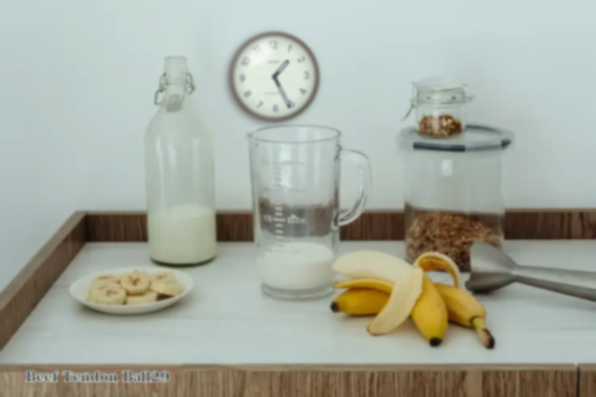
1.26
